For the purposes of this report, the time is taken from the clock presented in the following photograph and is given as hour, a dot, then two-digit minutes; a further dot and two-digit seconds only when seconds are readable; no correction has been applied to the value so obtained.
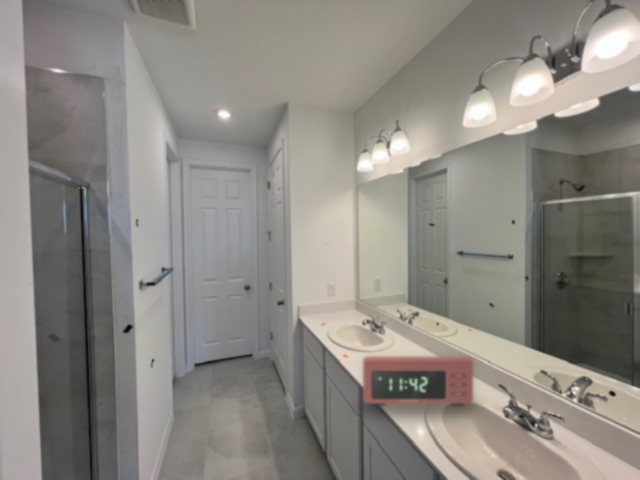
11.42
